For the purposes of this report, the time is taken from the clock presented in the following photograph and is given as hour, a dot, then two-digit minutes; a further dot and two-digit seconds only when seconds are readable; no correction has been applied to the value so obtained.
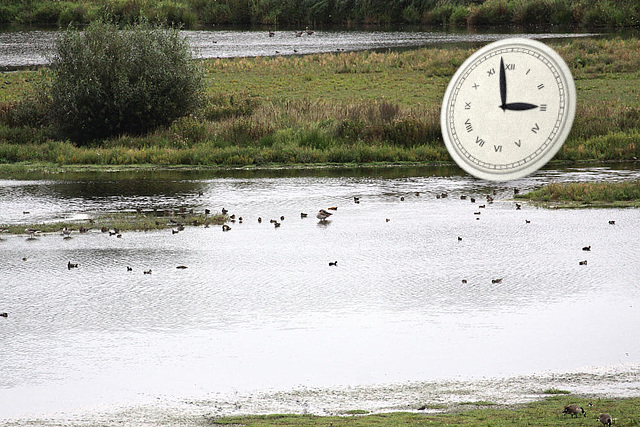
2.58
